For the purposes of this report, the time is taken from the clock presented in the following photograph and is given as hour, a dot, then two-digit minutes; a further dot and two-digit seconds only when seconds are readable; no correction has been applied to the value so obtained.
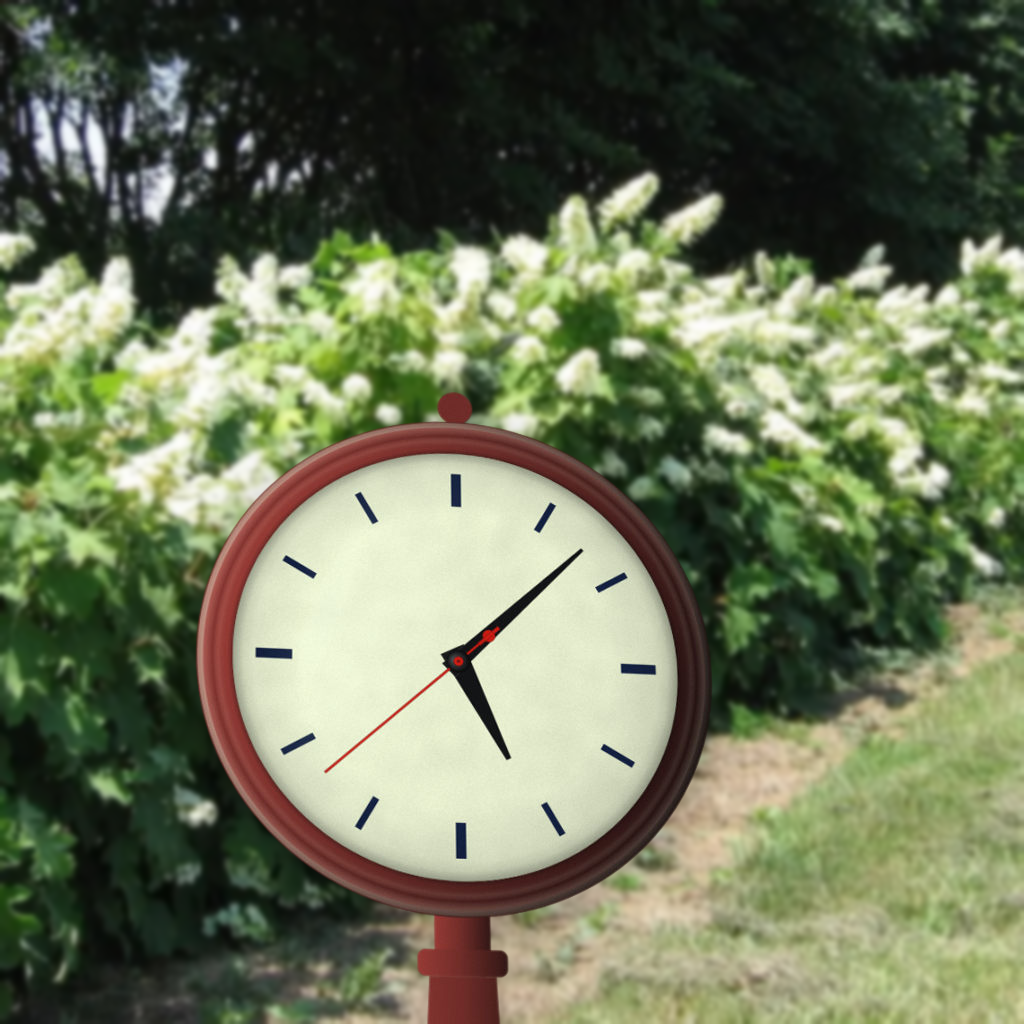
5.07.38
